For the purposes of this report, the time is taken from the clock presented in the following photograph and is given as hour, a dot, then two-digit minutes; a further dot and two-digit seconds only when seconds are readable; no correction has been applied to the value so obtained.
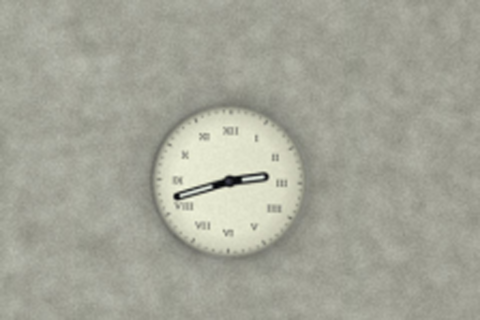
2.42
